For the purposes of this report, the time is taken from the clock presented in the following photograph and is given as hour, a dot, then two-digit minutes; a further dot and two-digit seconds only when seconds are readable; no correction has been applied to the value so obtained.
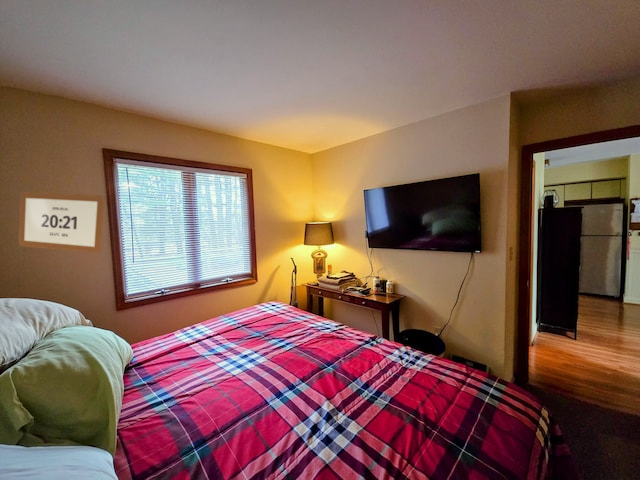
20.21
